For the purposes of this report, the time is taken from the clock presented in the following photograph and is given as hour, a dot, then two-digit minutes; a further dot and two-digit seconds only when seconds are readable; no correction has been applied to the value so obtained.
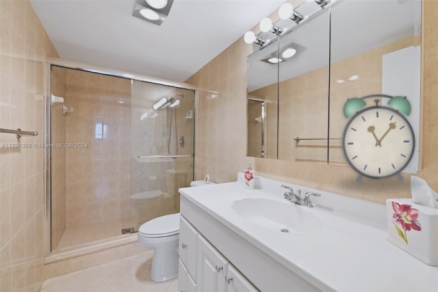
11.07
